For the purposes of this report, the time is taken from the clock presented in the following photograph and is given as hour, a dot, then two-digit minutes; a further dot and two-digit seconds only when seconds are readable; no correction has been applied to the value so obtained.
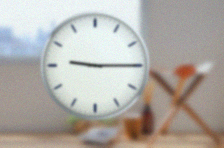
9.15
